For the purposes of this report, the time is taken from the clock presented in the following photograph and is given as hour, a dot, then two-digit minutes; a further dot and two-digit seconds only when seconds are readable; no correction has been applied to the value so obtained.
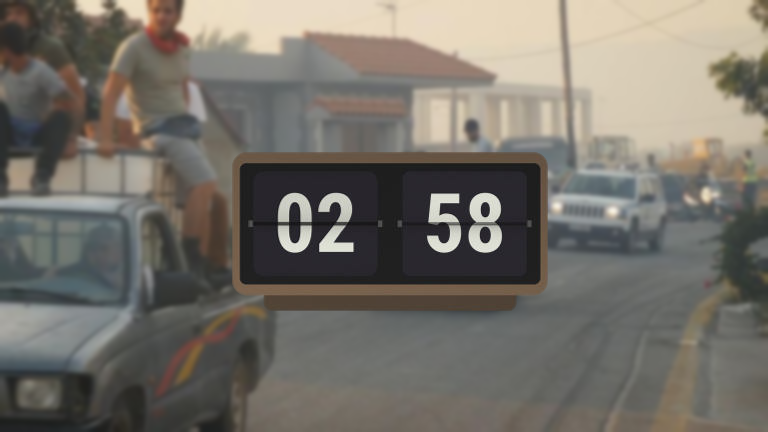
2.58
